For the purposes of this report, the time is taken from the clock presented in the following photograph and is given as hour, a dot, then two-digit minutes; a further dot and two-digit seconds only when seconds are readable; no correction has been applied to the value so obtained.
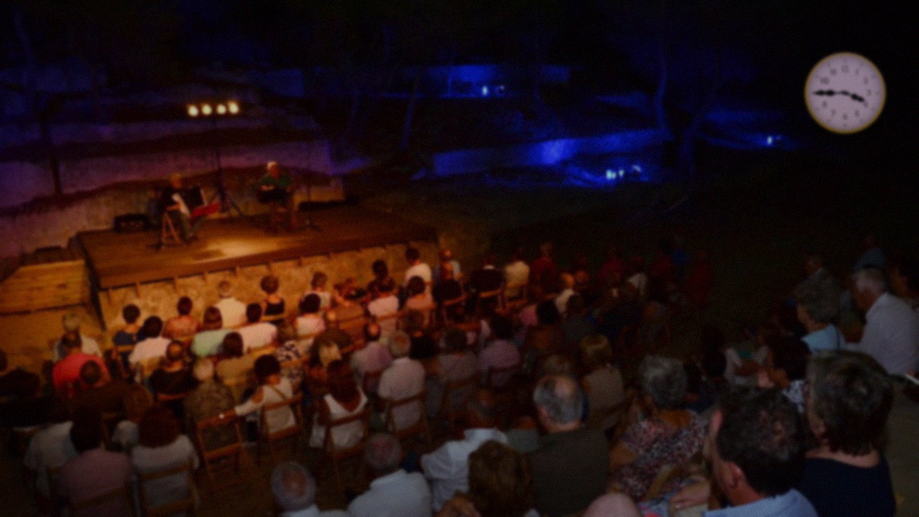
3.45
